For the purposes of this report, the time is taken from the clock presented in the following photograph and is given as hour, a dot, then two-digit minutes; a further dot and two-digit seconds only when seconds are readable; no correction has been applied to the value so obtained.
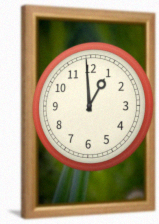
12.59
